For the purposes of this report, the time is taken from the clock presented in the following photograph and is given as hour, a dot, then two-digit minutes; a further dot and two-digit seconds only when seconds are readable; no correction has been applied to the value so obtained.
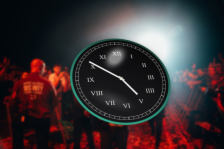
4.51
